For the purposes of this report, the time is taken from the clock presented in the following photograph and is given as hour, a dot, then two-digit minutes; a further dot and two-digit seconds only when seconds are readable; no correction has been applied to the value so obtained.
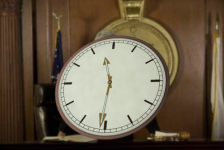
11.31
